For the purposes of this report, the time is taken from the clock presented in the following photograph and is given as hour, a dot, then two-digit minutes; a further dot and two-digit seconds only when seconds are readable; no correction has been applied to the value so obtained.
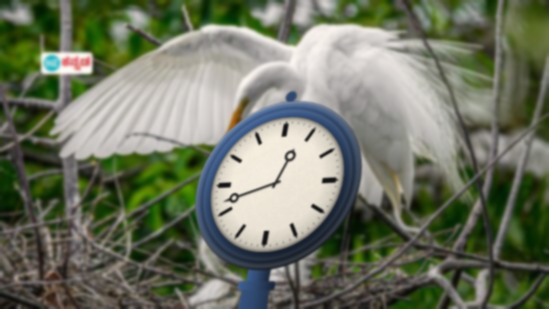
12.42
